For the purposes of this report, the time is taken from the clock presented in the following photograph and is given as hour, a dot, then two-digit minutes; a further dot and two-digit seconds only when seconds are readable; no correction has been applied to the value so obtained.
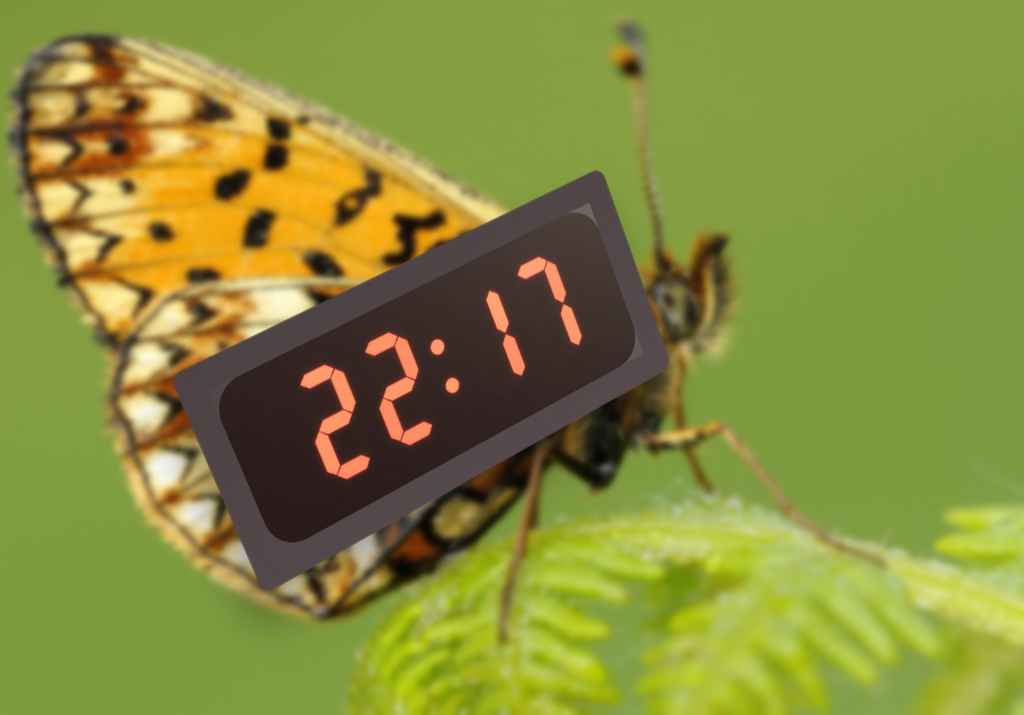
22.17
